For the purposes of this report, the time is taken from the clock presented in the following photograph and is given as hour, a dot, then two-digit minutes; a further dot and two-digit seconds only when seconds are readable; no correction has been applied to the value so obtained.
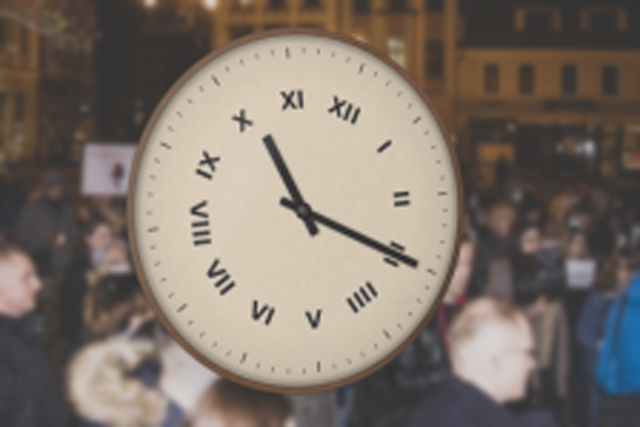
10.15
